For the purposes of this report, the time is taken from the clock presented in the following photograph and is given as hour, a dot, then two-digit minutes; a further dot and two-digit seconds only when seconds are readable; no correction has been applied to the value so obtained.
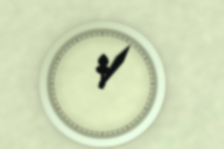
12.06
